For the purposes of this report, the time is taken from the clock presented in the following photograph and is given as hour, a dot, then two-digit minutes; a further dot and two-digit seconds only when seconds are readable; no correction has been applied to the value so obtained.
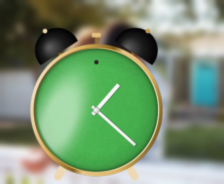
1.22
